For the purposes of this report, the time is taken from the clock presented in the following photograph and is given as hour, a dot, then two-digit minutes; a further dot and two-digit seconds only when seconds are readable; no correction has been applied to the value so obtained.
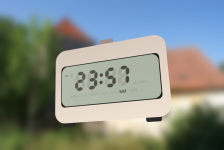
23.57
